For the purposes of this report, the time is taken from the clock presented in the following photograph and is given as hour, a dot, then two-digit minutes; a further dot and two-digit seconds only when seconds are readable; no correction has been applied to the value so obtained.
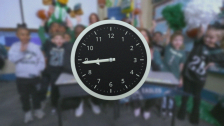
8.44
